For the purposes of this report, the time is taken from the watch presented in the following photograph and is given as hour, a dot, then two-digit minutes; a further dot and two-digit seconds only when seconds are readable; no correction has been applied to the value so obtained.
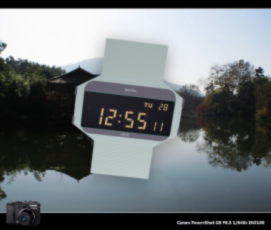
12.55
